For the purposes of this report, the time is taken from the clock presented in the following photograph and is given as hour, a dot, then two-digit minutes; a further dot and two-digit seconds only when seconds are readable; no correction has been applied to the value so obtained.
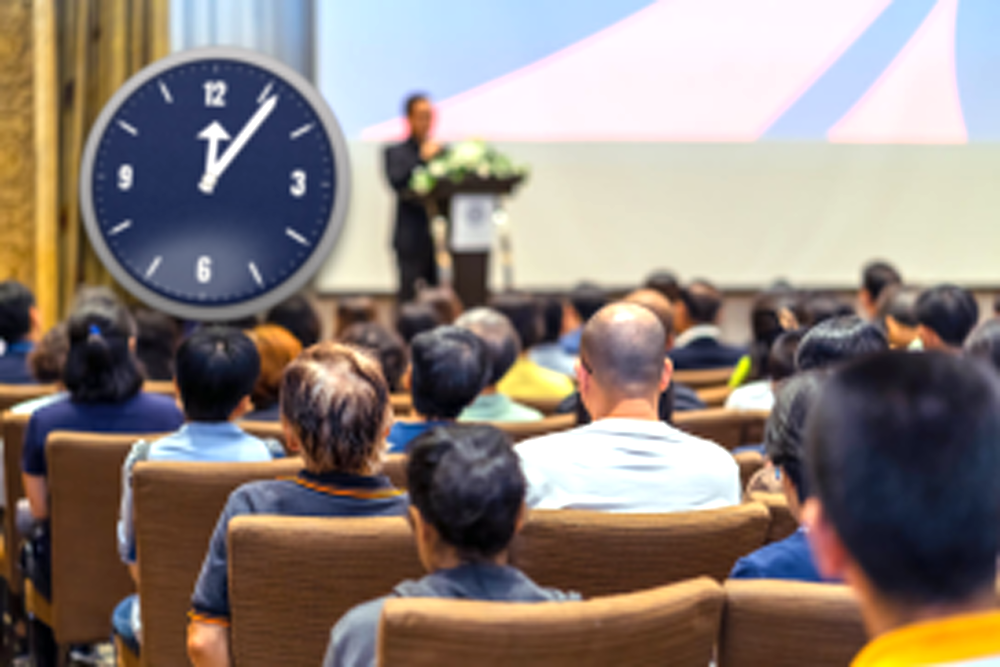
12.06
